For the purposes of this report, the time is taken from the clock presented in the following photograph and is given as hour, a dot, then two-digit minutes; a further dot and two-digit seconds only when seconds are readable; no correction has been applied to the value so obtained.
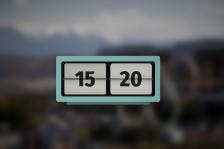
15.20
